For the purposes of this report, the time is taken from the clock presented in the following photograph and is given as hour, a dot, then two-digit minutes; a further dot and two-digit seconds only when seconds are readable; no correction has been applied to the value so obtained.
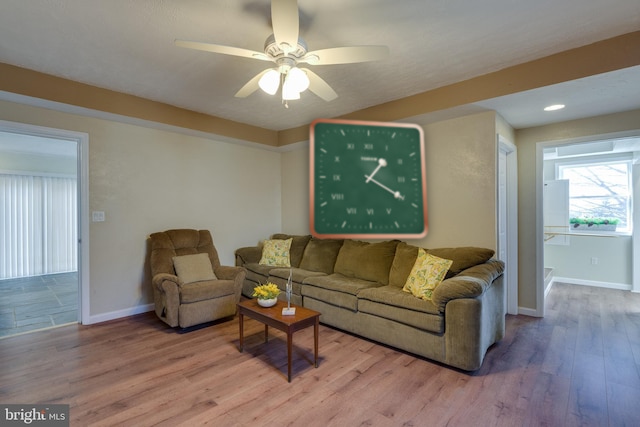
1.20
